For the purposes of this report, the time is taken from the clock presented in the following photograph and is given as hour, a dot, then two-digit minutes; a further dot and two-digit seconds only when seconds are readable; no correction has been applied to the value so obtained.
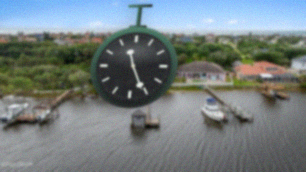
11.26
